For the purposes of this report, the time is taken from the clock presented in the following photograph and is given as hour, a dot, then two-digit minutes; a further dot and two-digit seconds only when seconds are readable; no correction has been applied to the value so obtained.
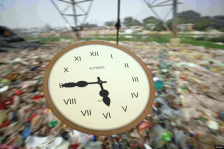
5.45
